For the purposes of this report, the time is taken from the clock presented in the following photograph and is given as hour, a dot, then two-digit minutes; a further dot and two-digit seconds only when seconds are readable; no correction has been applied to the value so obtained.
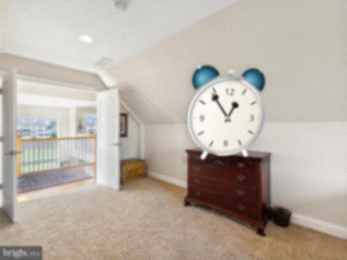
12.54
